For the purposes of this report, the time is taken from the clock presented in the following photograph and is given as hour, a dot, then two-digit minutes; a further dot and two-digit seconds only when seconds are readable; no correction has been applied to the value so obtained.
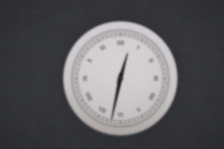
12.32
